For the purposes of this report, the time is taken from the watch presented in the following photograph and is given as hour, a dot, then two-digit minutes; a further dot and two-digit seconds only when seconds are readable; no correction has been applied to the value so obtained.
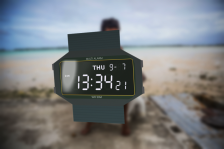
13.34.21
